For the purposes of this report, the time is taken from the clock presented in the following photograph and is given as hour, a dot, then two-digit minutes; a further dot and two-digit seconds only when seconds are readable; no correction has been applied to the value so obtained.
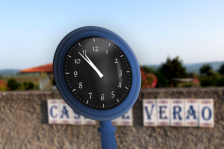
10.53
